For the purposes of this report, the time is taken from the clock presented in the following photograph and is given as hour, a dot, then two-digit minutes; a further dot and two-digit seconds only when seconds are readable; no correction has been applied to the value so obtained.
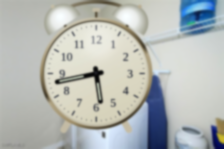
5.43
